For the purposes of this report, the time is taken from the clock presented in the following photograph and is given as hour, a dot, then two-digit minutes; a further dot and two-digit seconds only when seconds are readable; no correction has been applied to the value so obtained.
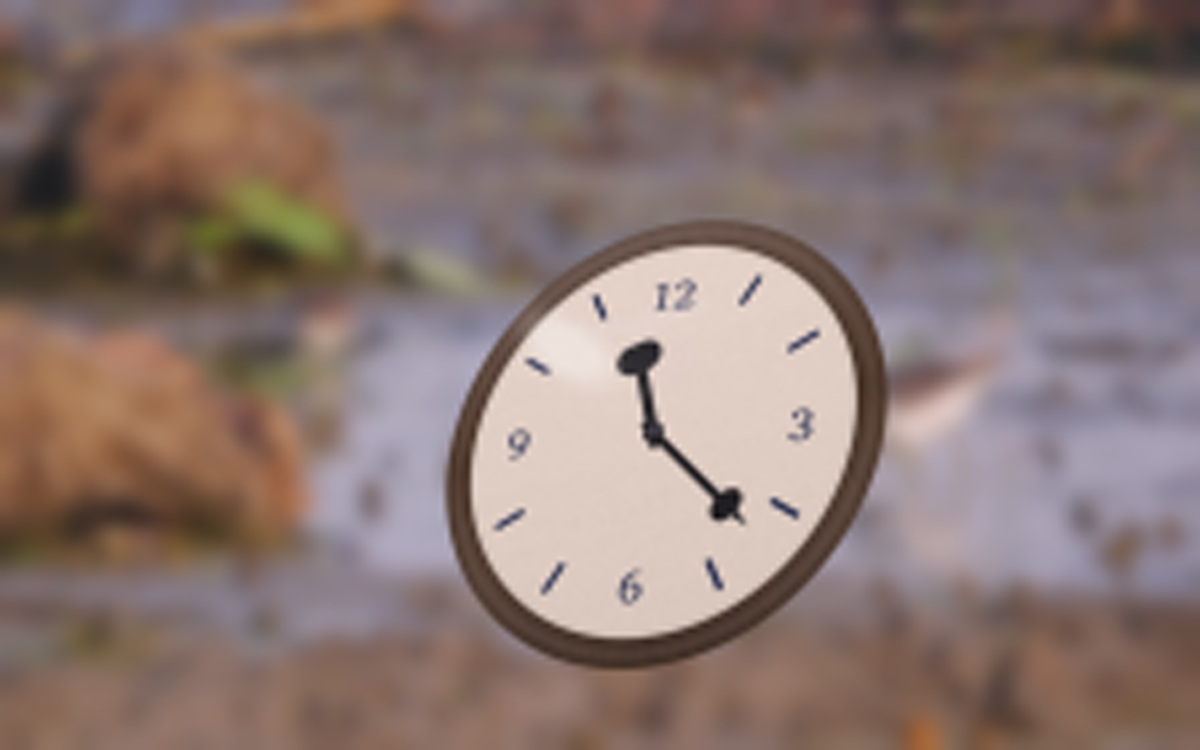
11.22
